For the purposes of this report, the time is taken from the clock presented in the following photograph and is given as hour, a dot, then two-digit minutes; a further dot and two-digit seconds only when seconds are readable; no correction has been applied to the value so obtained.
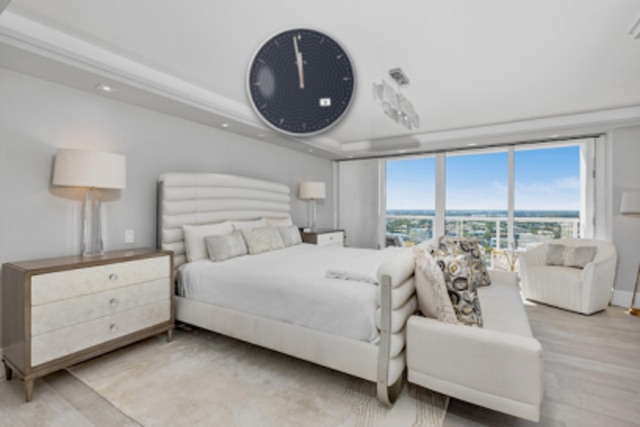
11.59
